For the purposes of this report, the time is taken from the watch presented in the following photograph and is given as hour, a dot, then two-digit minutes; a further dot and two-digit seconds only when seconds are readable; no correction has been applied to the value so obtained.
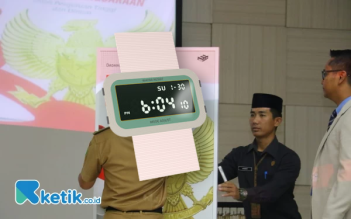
6.04.10
